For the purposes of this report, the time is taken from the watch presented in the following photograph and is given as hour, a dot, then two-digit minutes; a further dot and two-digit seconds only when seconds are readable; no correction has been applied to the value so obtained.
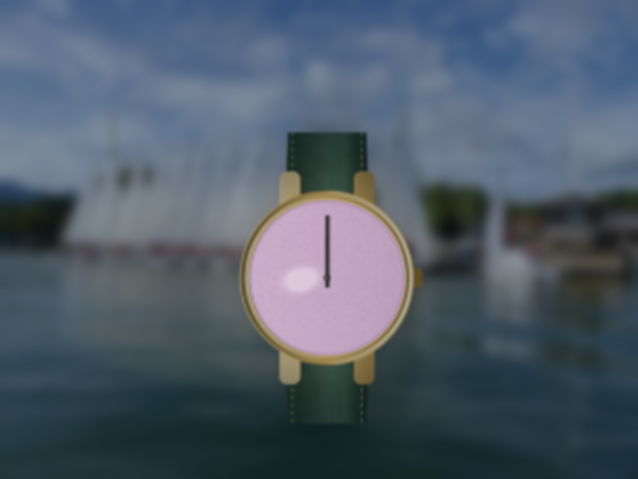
12.00
